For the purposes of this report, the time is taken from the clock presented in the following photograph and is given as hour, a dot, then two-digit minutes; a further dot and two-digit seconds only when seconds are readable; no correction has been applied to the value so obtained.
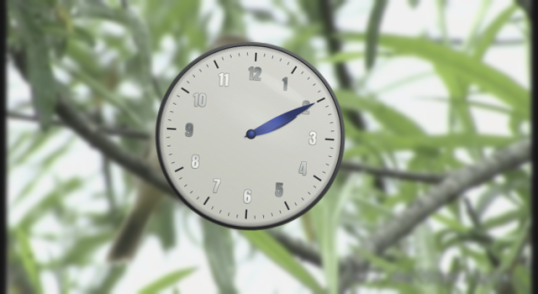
2.10
